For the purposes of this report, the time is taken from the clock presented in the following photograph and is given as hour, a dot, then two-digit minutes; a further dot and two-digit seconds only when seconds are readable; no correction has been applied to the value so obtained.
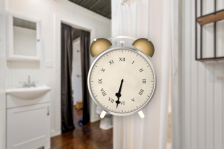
6.32
